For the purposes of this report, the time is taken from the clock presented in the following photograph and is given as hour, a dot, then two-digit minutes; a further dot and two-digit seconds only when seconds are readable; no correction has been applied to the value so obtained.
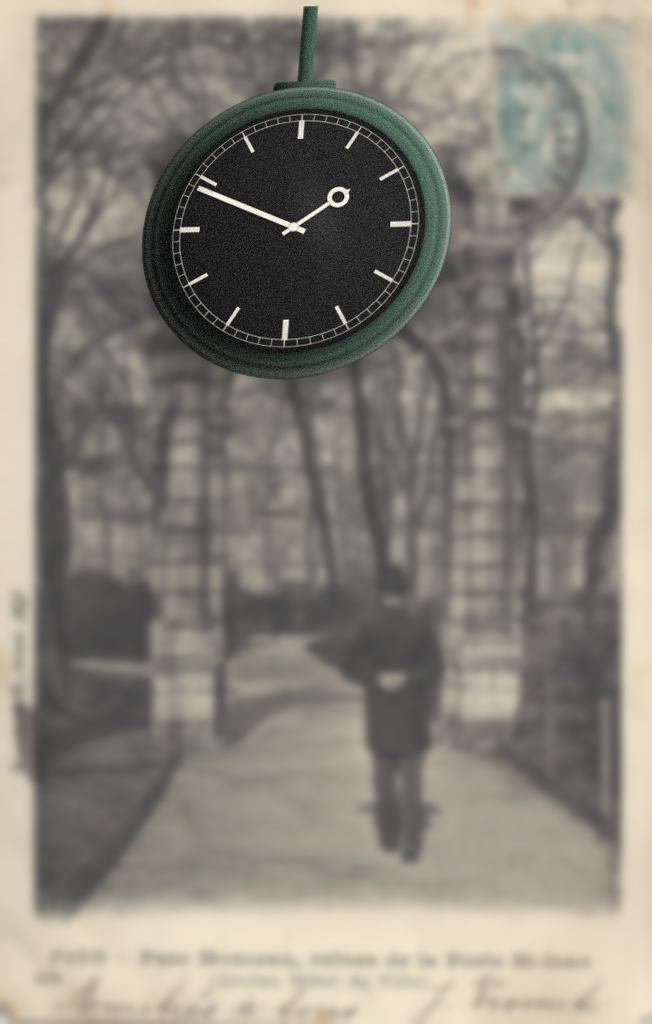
1.49
